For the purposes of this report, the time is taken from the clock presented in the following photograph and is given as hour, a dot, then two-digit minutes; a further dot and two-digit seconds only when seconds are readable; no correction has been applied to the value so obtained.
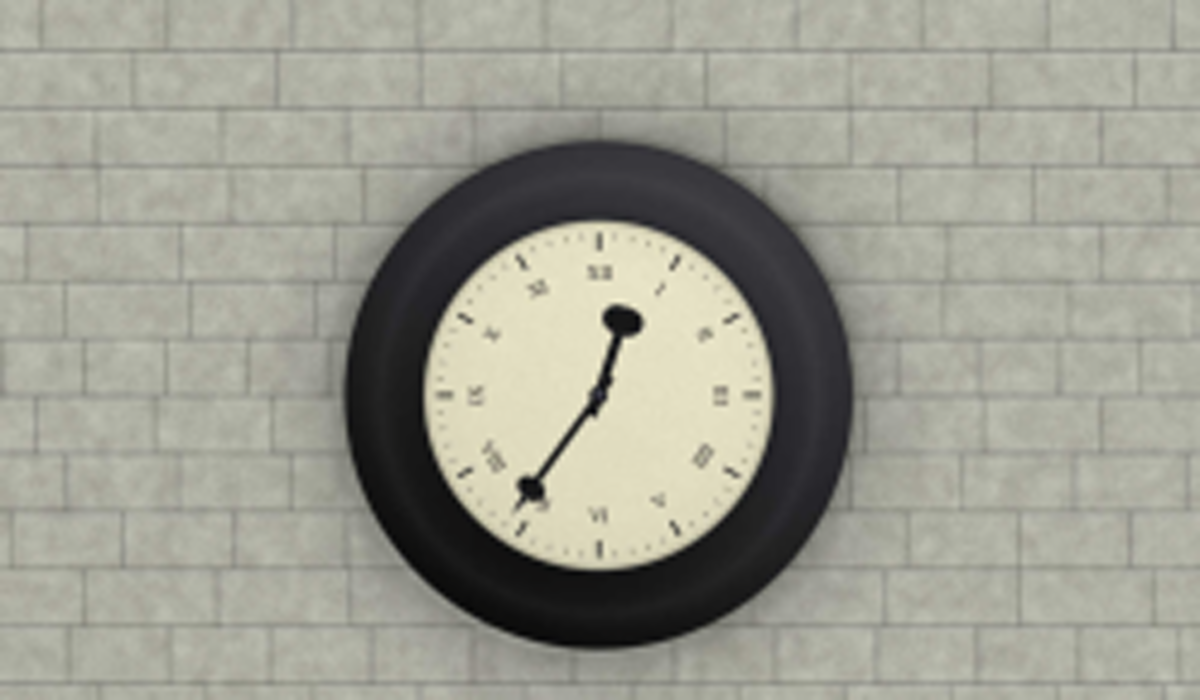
12.36
